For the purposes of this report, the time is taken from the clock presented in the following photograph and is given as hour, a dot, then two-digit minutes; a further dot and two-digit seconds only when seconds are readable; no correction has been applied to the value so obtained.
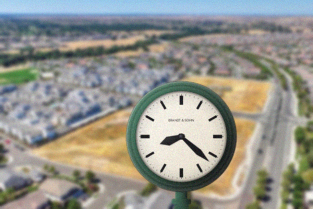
8.22
